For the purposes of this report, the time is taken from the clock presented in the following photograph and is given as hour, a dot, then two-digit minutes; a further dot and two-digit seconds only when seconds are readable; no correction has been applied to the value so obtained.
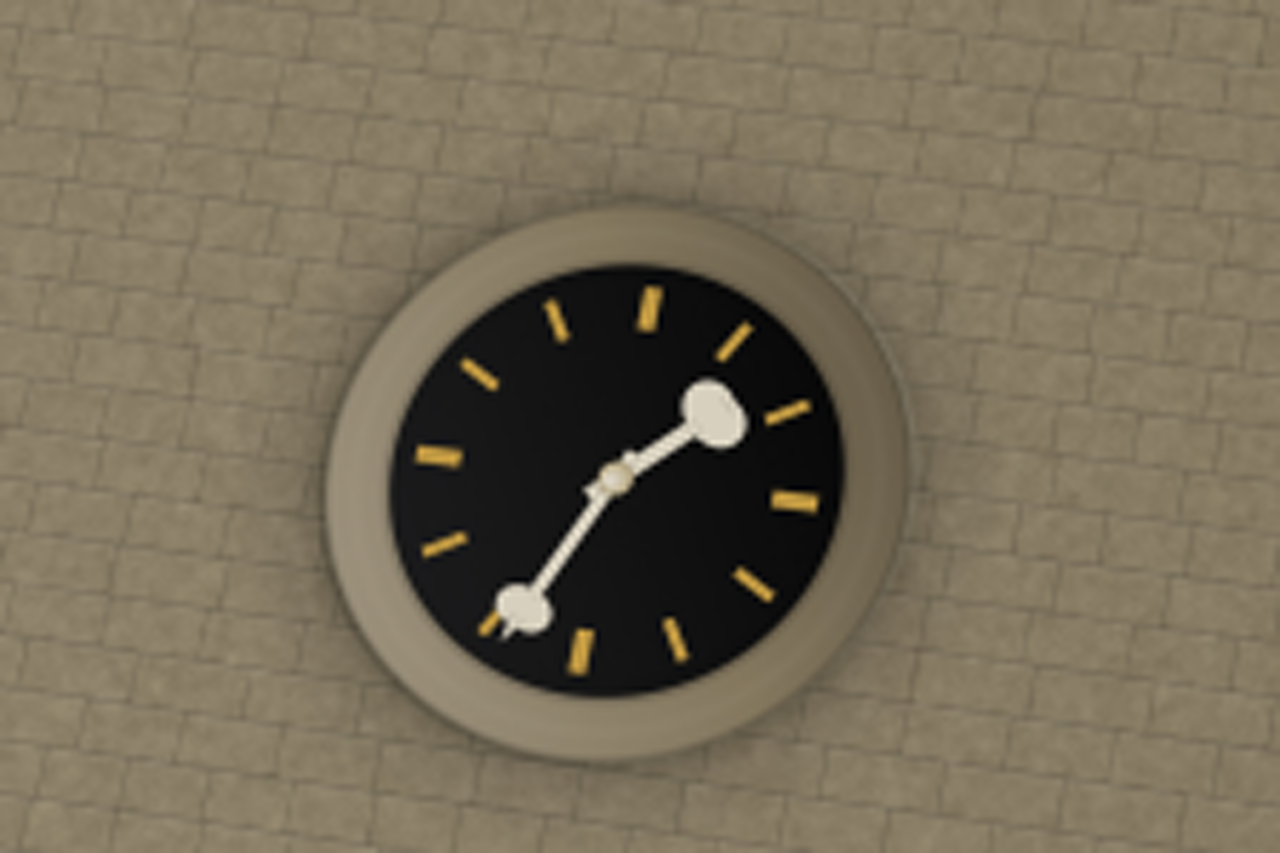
1.34
